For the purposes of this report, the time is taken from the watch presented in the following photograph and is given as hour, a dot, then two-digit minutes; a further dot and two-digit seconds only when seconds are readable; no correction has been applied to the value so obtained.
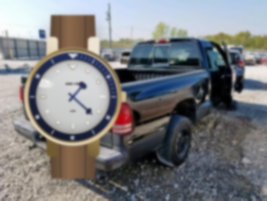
1.22
